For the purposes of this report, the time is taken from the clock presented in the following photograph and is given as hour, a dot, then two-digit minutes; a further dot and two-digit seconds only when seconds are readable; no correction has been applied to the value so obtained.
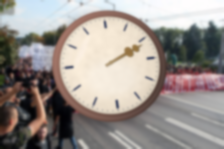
2.11
